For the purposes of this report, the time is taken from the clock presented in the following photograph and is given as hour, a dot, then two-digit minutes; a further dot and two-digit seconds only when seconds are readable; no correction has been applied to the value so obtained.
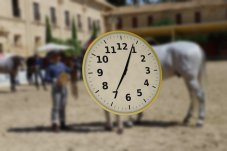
7.04
